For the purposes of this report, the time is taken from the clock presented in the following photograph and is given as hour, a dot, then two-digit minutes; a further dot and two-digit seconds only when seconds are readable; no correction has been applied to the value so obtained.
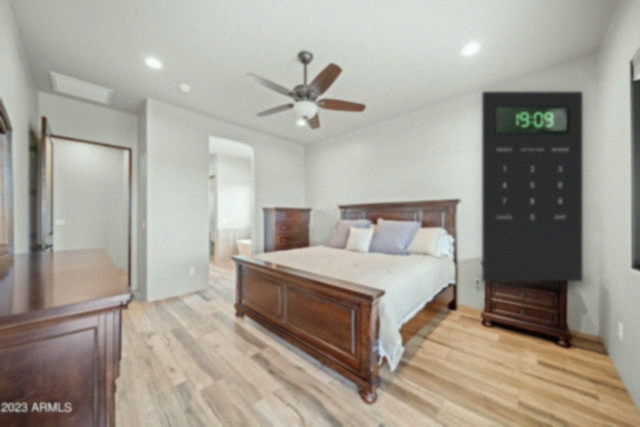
19.09
